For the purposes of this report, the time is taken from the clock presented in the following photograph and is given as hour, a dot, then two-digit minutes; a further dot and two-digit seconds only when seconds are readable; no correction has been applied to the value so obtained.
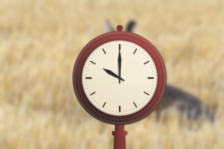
10.00
